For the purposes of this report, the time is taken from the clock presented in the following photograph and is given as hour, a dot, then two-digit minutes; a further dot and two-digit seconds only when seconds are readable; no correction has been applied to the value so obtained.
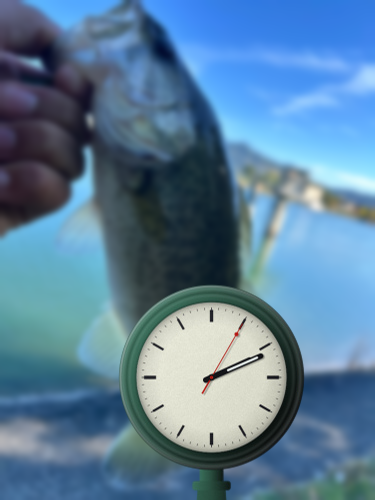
2.11.05
